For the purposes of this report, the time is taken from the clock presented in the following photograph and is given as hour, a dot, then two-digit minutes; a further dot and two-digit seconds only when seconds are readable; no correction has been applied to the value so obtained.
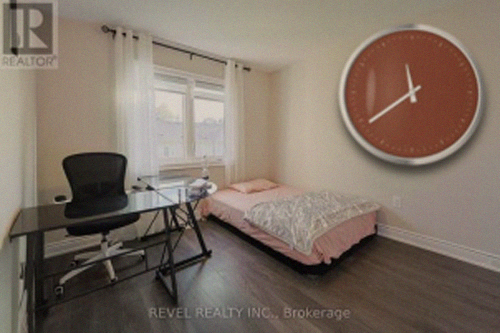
11.39
